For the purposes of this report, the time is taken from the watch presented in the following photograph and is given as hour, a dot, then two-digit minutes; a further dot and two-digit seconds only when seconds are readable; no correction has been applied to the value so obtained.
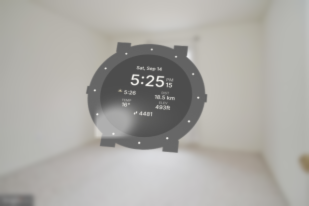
5.25
